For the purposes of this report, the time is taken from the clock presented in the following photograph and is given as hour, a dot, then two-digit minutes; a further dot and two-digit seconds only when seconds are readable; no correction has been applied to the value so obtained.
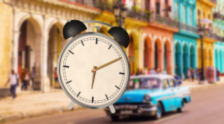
6.10
